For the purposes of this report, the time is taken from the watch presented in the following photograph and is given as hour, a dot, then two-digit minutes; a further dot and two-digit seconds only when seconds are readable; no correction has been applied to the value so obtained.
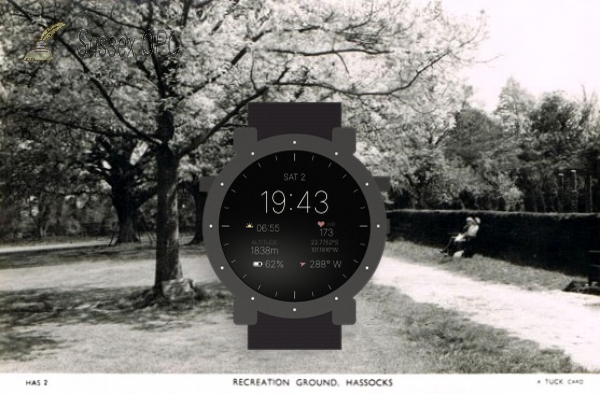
19.43
